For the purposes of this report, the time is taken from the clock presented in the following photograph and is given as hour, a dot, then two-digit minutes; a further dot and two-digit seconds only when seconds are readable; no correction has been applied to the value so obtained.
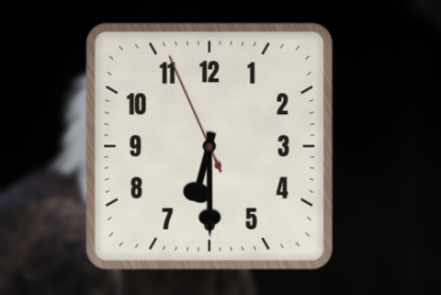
6.29.56
